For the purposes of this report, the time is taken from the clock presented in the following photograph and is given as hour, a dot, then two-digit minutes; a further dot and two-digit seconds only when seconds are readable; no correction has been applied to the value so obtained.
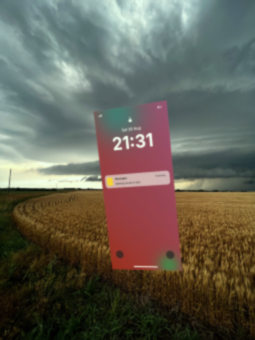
21.31
